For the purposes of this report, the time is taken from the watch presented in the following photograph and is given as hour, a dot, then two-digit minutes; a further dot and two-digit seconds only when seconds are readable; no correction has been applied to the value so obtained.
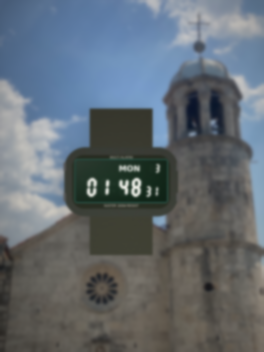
1.48
